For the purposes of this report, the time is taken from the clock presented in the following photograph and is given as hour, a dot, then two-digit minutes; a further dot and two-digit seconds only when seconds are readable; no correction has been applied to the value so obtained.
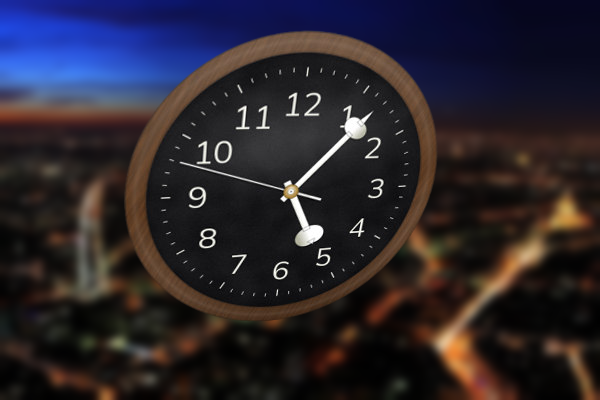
5.06.48
